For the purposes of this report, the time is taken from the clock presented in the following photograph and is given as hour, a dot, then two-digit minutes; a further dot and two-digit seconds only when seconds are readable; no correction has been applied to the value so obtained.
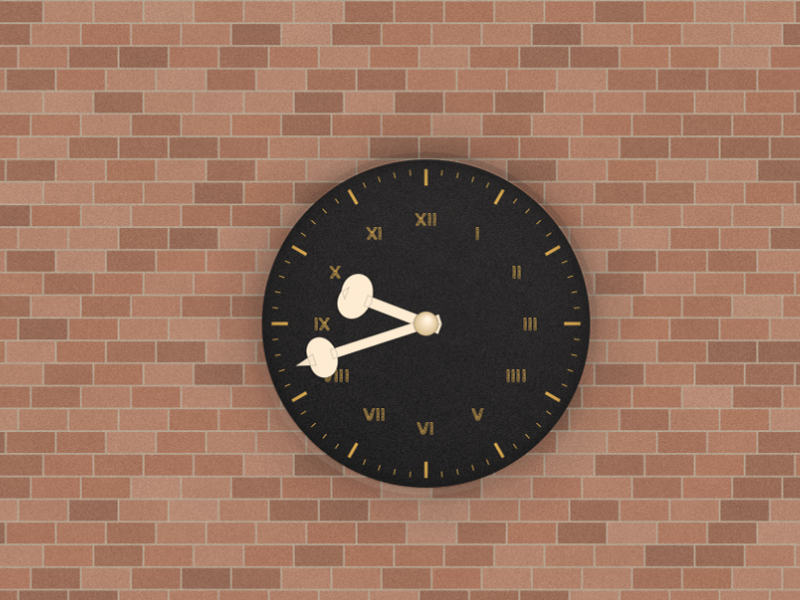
9.42
